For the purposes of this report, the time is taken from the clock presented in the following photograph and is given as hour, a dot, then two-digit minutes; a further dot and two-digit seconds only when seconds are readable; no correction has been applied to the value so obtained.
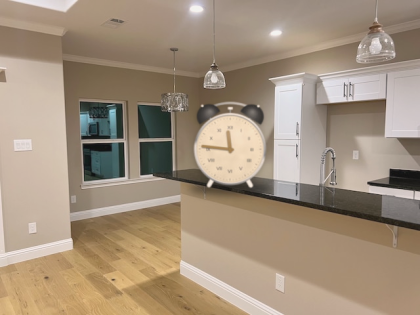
11.46
